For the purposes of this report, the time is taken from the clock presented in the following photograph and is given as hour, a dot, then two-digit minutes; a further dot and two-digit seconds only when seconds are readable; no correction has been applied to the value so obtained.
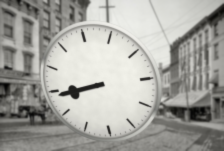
8.44
